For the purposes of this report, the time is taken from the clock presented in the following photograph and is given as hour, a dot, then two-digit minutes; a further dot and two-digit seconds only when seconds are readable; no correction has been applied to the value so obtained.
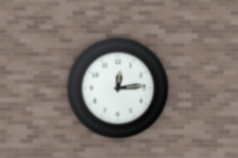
12.14
